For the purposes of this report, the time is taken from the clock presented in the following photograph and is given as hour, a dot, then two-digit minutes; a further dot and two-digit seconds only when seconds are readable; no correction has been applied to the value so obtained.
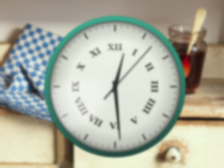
12.29.07
